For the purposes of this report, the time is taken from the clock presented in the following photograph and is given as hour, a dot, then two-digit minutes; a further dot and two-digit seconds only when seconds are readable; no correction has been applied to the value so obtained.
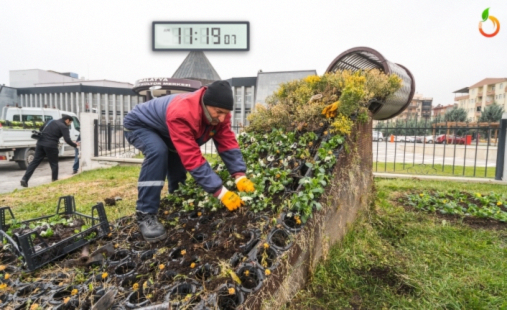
11.19.07
